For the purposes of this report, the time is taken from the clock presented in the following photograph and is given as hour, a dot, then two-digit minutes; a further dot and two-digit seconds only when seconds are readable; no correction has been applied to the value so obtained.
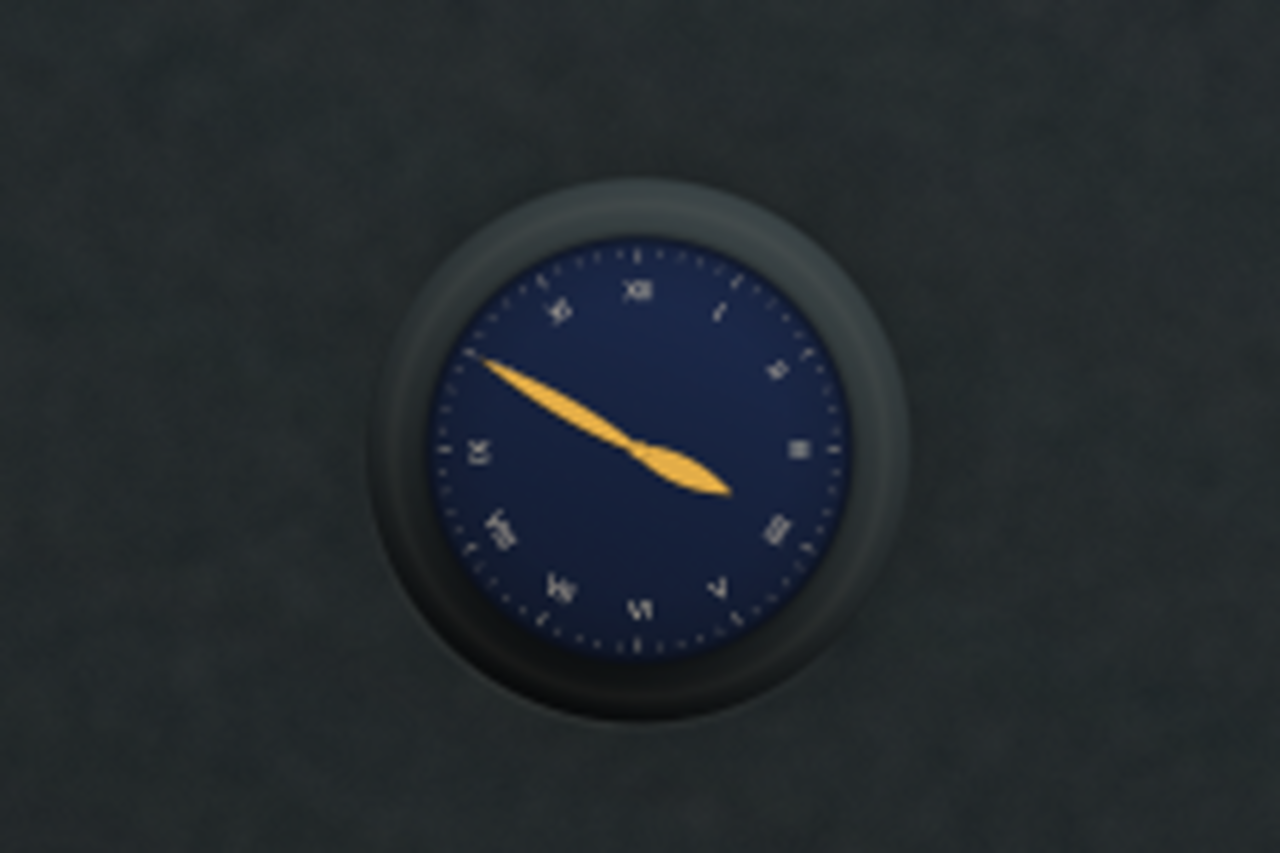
3.50
